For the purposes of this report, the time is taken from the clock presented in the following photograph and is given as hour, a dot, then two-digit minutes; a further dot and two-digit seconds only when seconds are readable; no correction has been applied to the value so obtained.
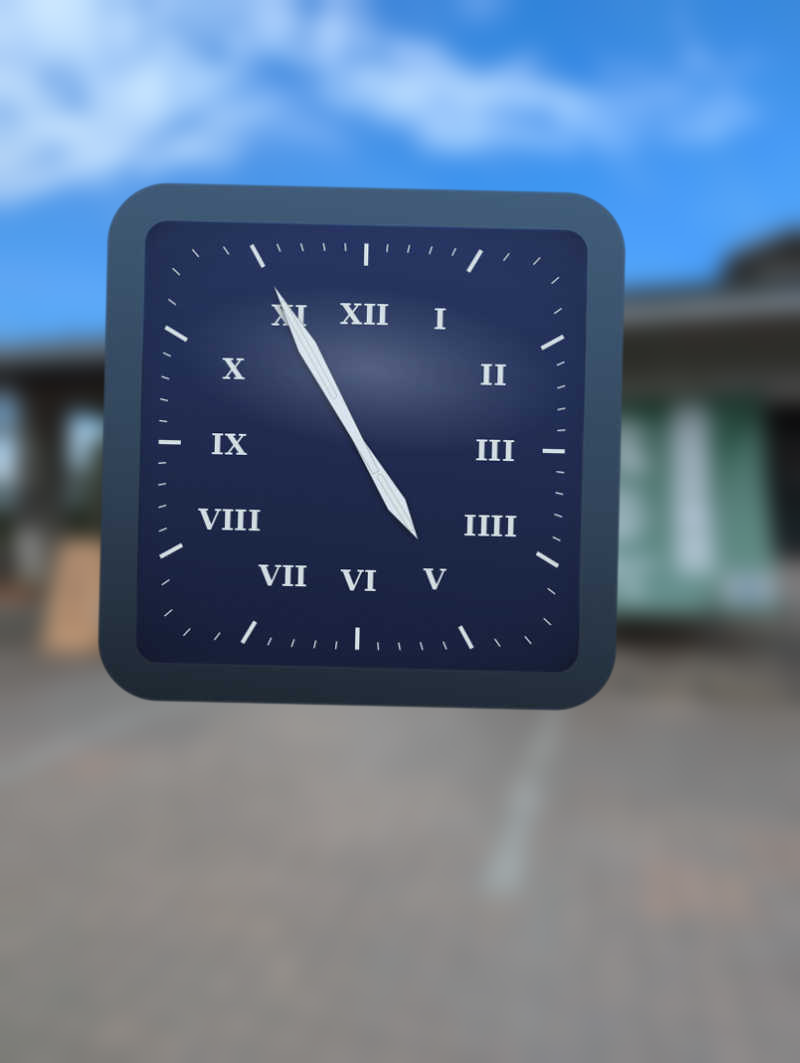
4.55
